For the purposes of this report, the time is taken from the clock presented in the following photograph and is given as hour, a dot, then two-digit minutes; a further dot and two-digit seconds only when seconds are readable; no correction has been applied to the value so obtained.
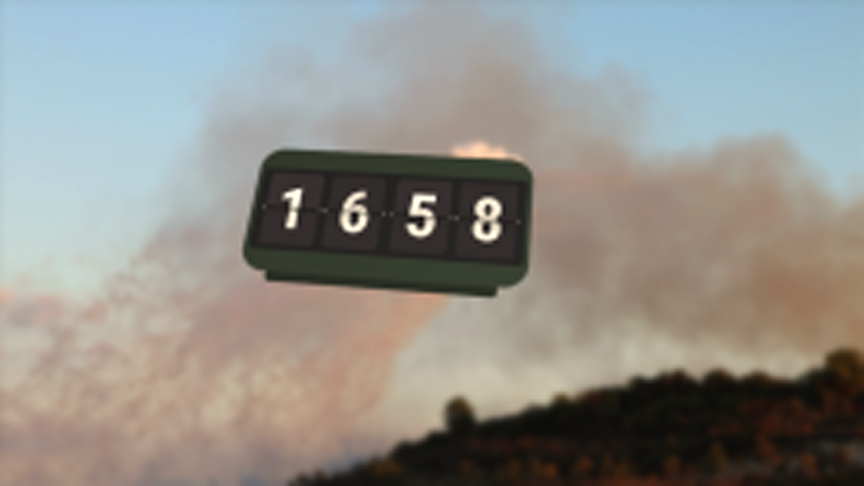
16.58
